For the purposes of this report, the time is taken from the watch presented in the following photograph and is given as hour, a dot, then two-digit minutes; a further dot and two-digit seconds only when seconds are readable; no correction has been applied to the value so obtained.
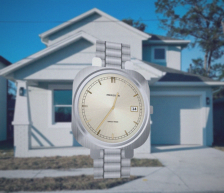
12.36
